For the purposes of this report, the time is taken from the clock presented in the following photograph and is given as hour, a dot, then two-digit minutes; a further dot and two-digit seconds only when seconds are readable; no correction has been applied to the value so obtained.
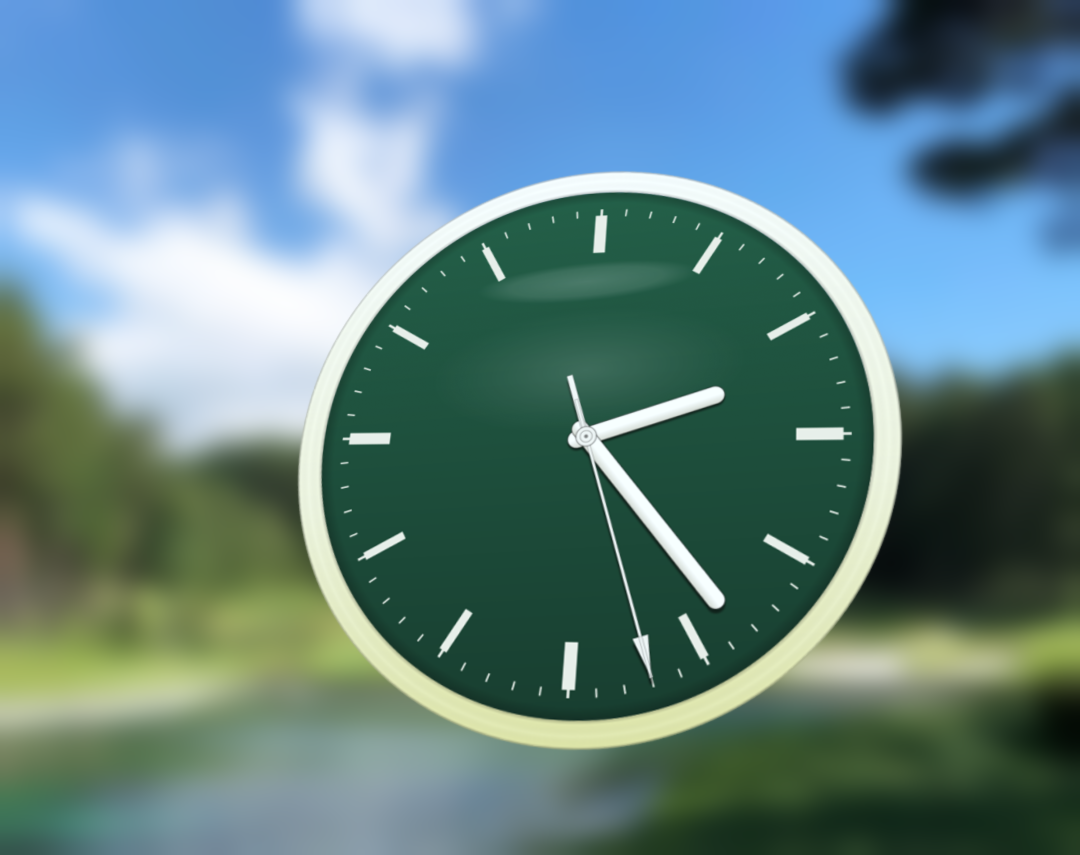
2.23.27
